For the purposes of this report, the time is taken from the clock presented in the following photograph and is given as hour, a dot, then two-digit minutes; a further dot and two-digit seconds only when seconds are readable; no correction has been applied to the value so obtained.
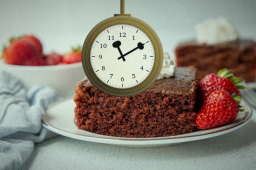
11.10
